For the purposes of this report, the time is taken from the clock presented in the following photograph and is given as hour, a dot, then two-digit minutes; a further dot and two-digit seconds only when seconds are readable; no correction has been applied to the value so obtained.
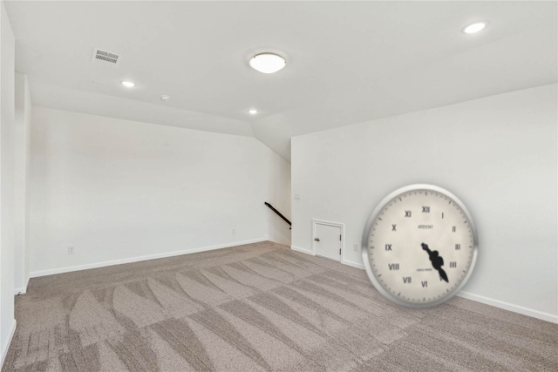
4.24
